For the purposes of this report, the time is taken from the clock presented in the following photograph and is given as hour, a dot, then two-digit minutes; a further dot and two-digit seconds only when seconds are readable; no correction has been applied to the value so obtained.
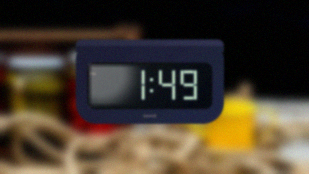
1.49
